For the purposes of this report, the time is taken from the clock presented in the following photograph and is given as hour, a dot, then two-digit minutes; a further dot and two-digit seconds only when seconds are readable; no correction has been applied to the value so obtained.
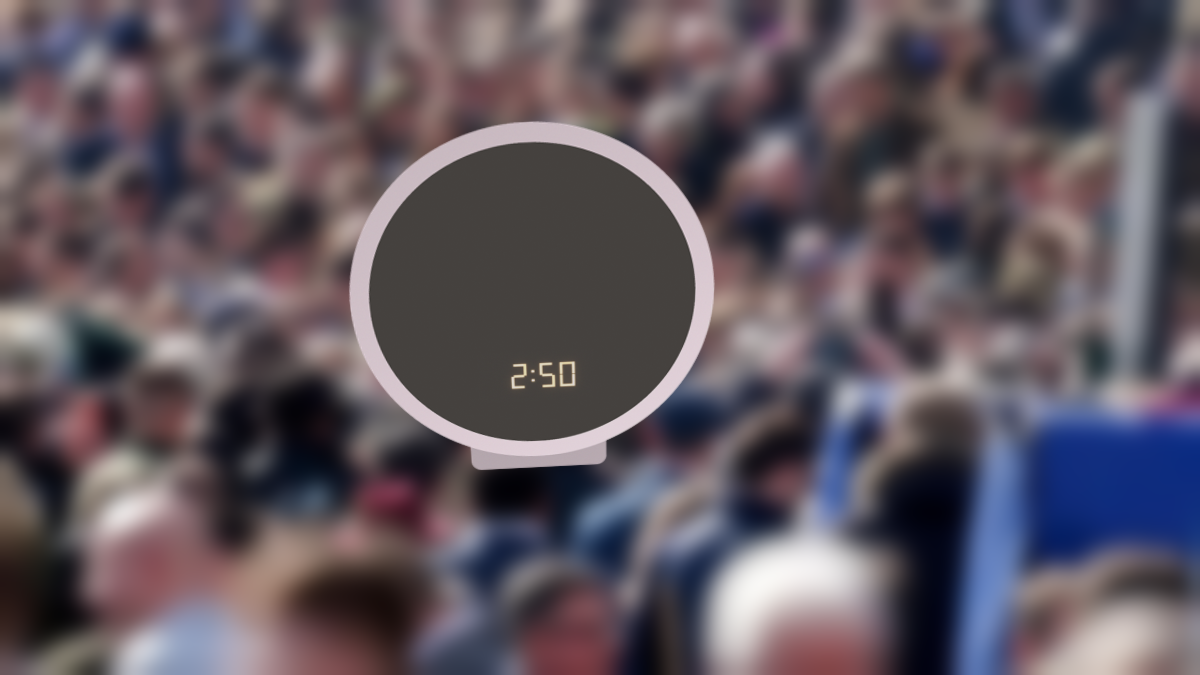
2.50
